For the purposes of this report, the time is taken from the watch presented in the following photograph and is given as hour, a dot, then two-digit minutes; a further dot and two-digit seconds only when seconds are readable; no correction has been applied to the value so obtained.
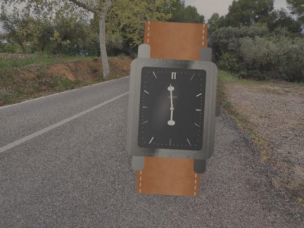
5.59
